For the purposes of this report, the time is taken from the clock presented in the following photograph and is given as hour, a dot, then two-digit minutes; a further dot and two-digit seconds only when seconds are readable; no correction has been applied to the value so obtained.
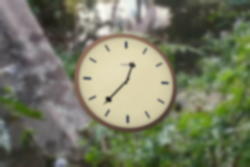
12.37
